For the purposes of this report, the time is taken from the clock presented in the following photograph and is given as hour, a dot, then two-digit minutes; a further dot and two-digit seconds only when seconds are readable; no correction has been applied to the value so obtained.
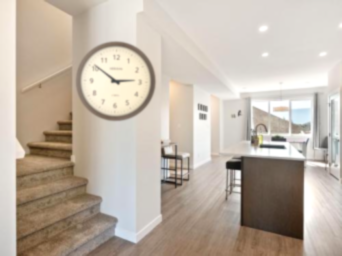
2.51
